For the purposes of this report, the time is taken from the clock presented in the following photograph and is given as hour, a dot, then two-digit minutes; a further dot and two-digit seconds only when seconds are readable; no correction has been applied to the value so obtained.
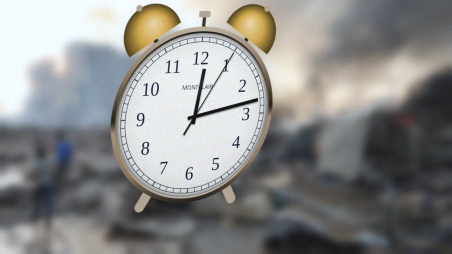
12.13.05
